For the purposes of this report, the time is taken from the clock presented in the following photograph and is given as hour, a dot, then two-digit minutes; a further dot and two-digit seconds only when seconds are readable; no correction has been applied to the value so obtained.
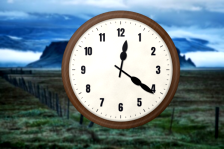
12.21
